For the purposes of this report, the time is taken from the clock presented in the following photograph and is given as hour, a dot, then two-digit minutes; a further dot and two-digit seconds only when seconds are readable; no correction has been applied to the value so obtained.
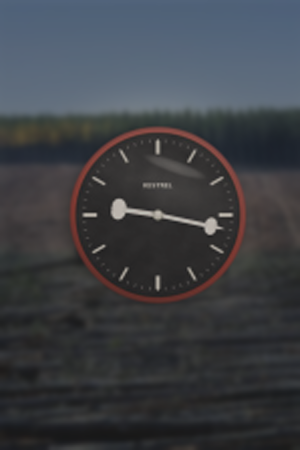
9.17
